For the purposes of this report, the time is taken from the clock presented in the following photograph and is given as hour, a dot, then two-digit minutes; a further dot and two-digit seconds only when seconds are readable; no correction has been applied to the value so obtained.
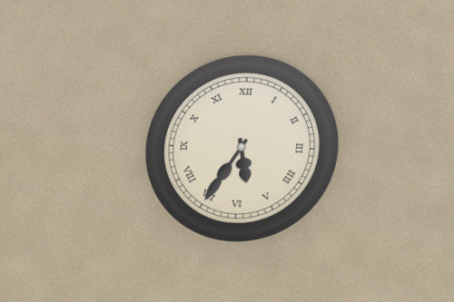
5.35
